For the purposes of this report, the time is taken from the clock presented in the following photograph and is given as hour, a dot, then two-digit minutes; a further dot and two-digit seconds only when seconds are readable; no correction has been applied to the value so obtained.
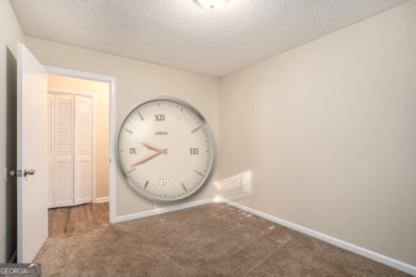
9.41
